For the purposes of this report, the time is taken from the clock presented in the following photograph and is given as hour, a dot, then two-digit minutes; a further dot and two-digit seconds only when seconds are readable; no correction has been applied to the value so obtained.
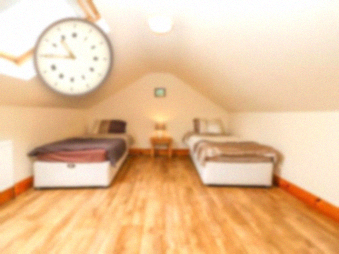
10.45
